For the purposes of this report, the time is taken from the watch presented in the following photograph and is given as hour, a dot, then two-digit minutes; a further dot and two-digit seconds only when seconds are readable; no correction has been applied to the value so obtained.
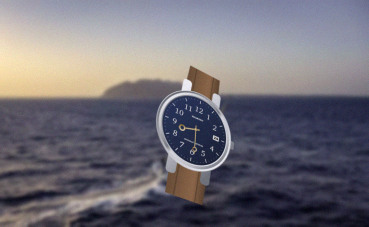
8.29
